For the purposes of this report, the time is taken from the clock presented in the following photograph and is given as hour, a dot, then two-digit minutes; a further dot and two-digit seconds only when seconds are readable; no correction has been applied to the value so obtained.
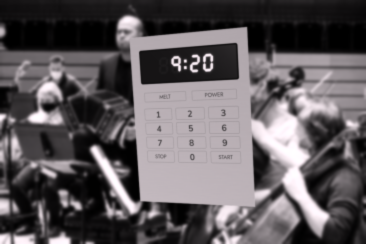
9.20
